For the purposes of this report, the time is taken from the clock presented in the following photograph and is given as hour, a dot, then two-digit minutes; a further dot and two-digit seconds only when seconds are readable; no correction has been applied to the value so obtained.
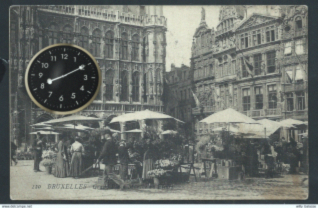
8.10
